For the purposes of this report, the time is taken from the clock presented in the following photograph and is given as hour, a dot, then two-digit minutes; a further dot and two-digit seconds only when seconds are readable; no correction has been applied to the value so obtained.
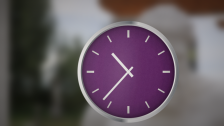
10.37
